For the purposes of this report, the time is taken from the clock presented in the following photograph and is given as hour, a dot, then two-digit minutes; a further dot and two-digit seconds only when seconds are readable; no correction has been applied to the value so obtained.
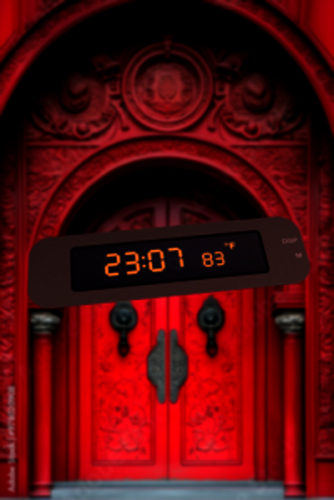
23.07
